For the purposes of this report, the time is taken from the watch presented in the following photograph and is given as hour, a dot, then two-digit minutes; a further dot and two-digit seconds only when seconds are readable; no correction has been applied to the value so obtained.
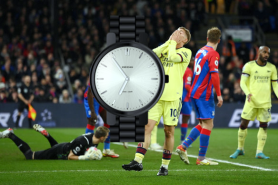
6.54
